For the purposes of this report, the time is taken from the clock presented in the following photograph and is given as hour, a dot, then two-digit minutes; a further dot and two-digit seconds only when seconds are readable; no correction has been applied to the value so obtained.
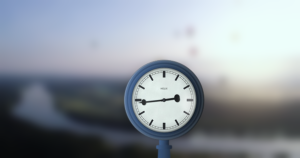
2.44
